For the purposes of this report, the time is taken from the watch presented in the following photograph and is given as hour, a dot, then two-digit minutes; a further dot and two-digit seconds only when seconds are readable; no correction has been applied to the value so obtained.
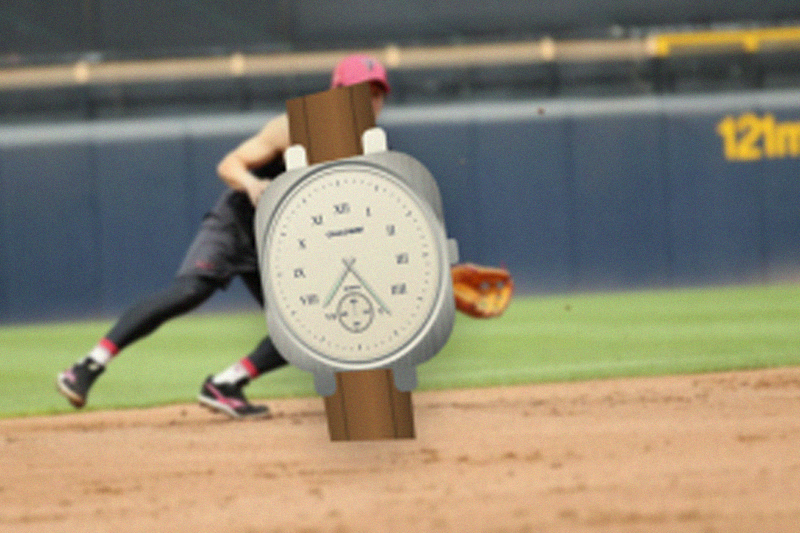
7.24
